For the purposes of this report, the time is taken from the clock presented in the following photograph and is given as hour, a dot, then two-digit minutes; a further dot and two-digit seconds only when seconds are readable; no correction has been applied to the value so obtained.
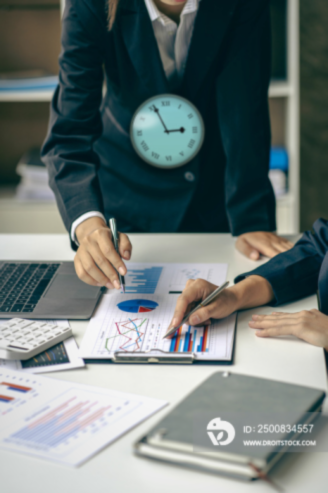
2.56
